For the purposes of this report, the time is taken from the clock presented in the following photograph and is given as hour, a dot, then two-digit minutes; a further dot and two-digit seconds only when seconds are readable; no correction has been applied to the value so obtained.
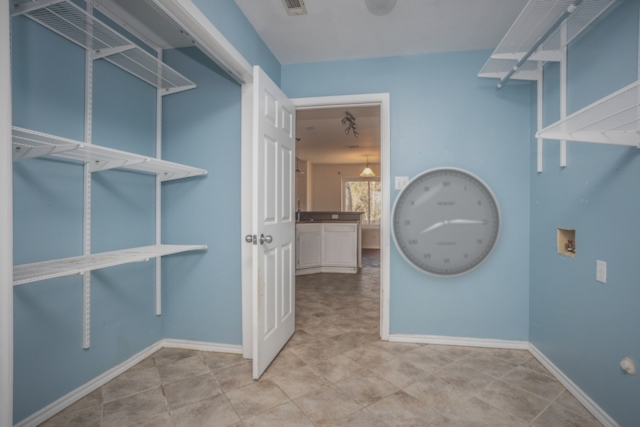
8.15
